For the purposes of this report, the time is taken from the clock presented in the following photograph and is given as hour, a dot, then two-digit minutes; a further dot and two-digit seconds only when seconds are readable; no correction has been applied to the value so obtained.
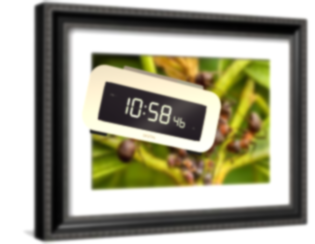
10.58
